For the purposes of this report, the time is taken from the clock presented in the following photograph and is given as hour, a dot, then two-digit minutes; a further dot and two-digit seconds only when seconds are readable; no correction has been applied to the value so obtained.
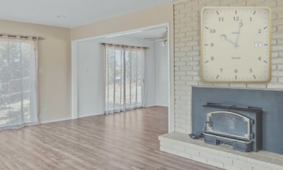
10.02
